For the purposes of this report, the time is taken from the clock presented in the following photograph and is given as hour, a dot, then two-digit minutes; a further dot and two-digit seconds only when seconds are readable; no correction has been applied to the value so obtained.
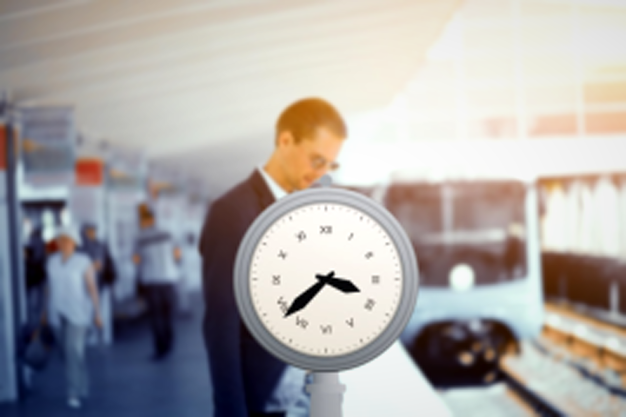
3.38
